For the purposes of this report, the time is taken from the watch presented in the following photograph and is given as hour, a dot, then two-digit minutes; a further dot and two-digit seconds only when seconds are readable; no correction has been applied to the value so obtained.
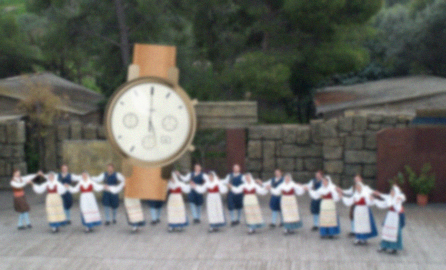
5.27
